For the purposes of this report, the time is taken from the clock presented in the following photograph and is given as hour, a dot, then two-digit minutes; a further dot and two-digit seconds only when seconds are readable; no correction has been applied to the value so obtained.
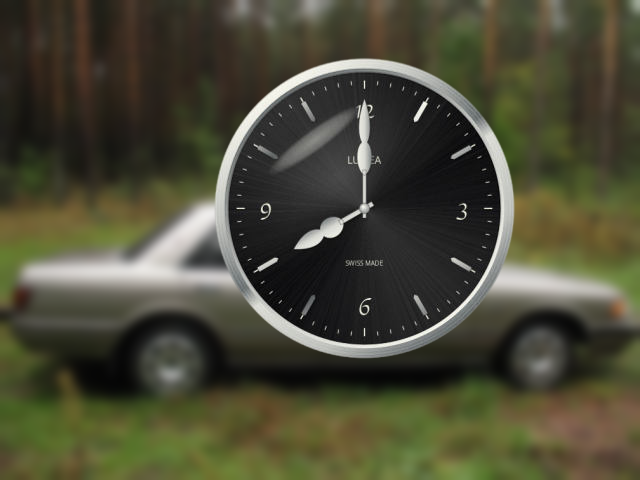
8.00
